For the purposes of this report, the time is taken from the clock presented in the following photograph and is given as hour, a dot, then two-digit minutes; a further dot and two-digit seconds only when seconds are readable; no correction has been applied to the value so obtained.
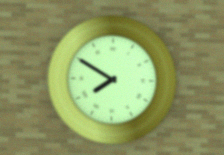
7.50
